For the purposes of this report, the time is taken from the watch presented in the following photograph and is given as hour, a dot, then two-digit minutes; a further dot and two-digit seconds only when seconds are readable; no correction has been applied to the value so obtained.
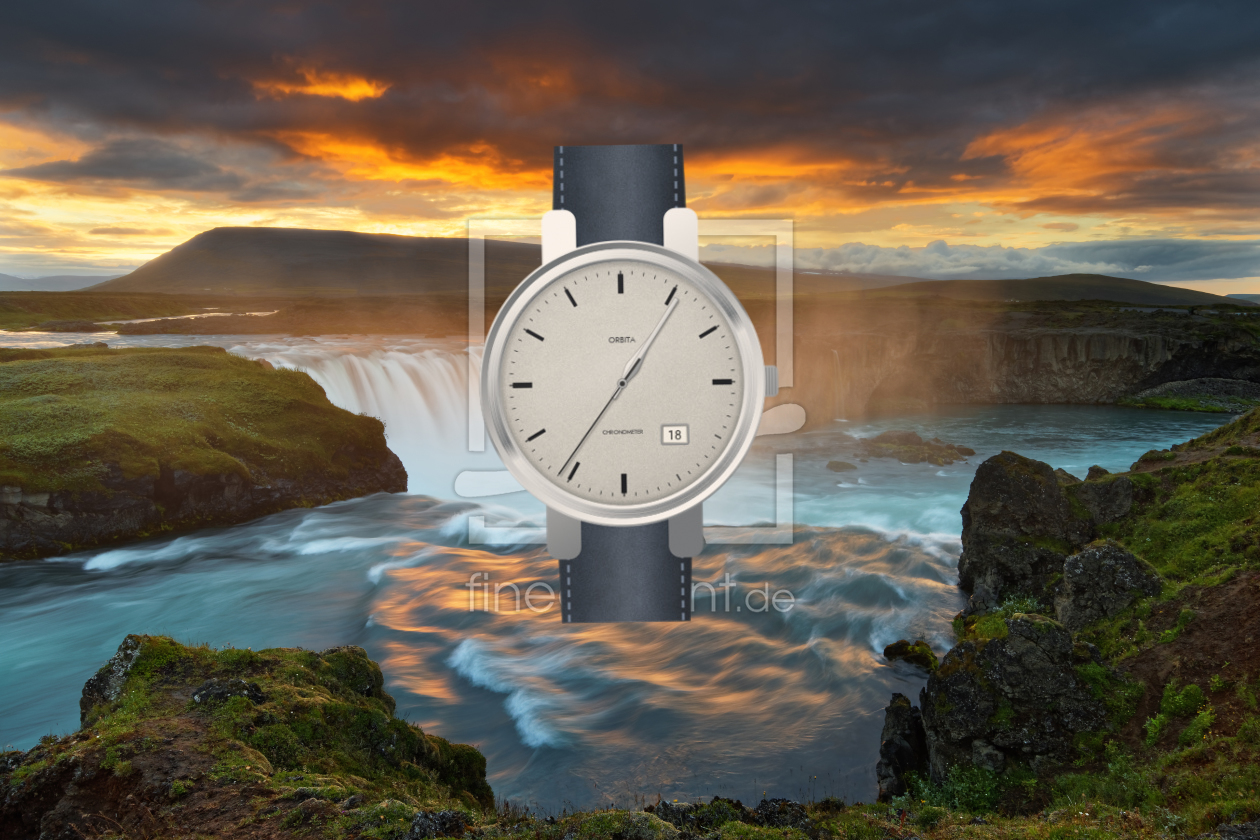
1.05.36
